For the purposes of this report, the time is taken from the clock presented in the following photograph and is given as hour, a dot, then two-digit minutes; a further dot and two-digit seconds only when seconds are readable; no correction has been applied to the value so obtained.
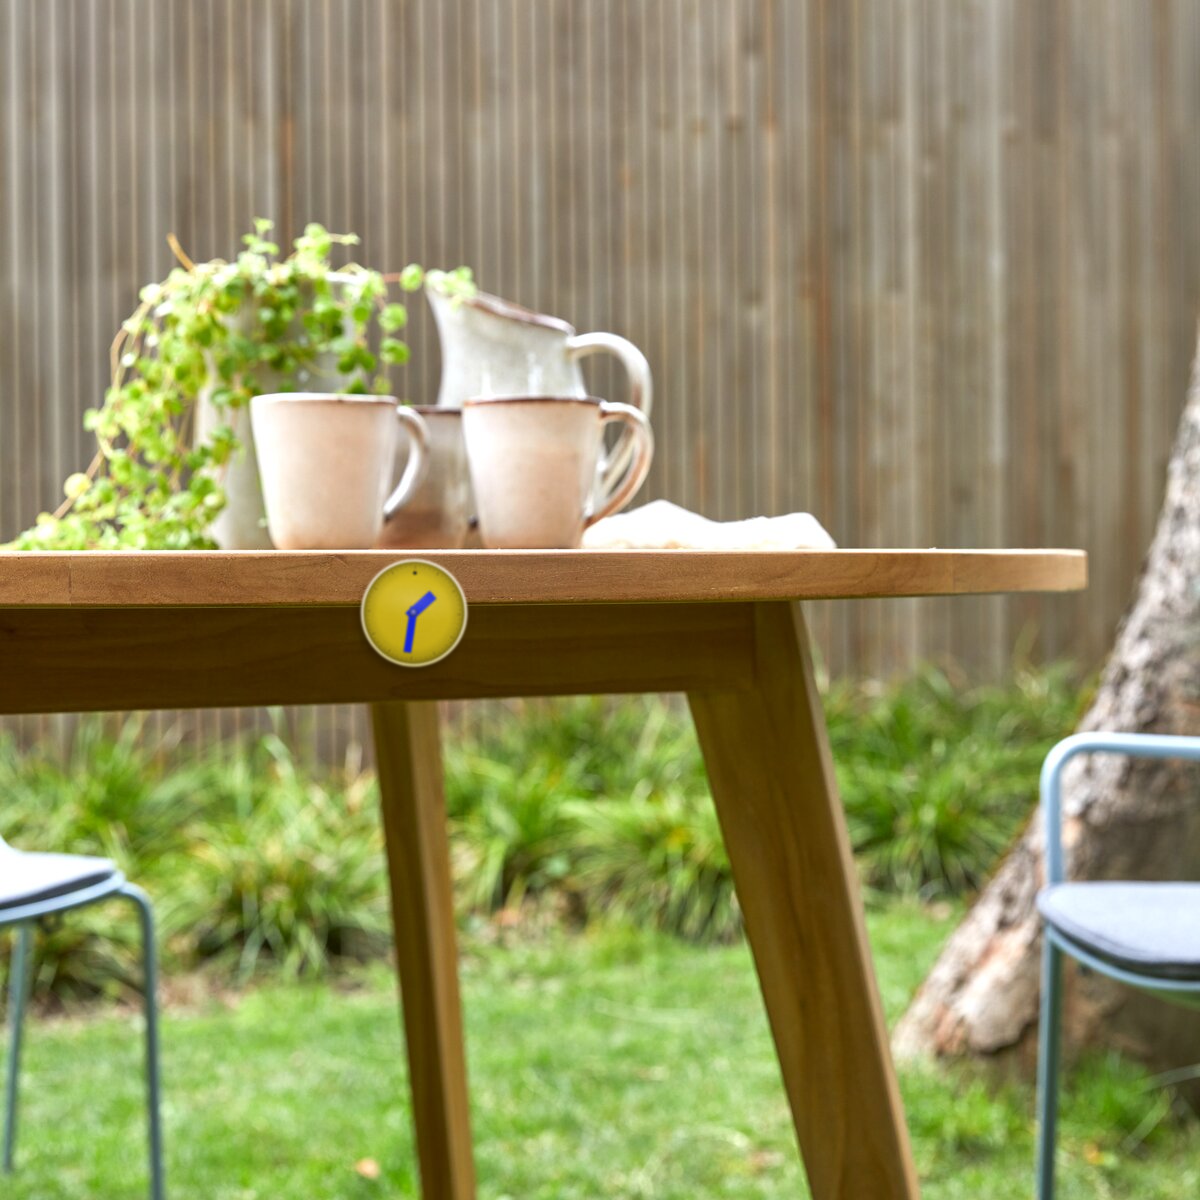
1.31
